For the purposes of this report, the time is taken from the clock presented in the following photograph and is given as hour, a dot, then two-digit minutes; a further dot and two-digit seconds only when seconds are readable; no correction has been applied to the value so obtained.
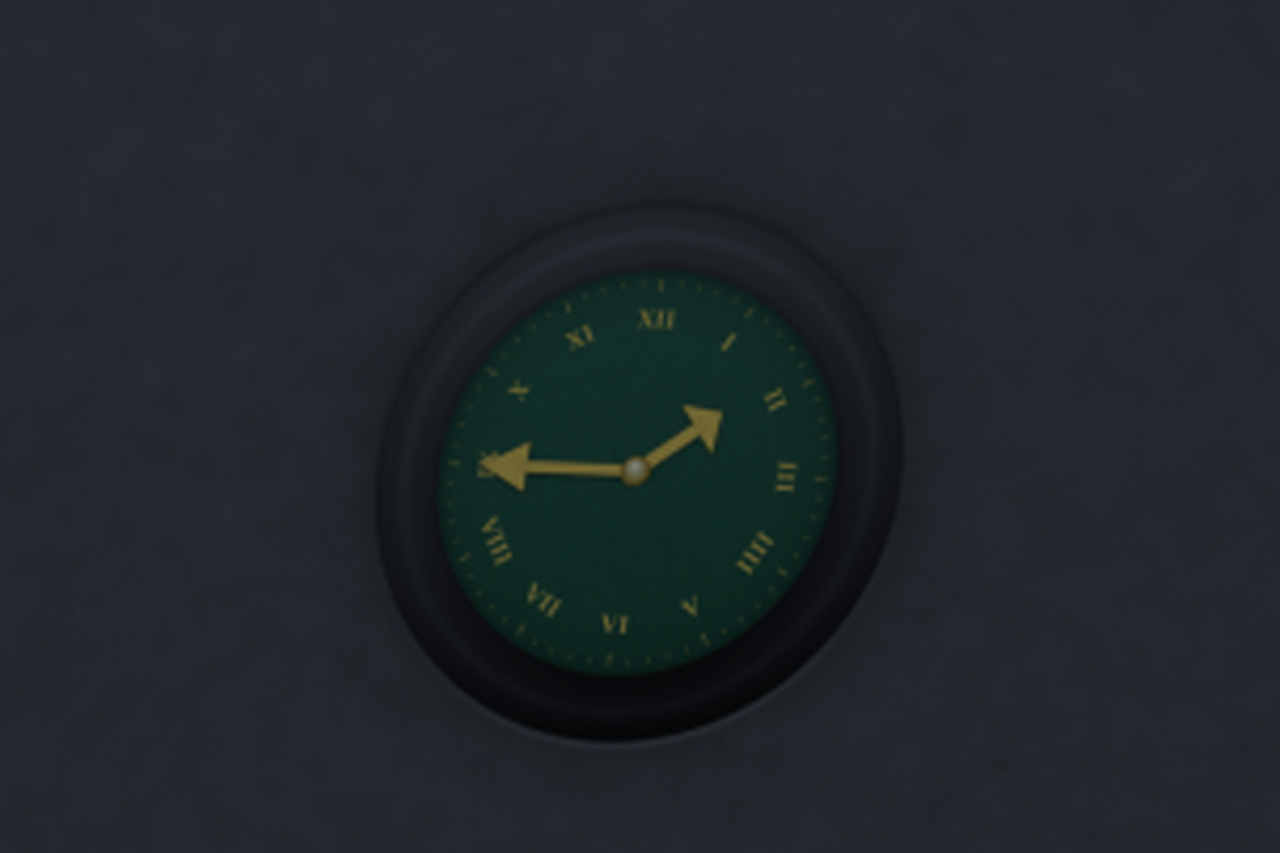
1.45
